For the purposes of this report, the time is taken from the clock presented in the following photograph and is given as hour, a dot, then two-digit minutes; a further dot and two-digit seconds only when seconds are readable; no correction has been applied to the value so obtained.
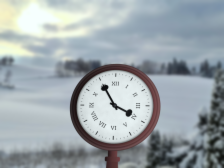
3.55
